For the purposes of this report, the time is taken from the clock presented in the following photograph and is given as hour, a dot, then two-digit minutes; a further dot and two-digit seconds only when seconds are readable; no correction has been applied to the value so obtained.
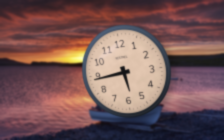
5.44
